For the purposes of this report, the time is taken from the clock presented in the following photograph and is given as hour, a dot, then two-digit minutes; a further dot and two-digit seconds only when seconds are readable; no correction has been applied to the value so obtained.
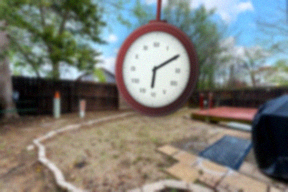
6.10
